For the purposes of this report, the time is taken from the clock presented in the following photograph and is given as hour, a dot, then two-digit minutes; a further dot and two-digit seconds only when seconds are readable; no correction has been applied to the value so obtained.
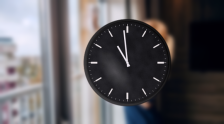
10.59
